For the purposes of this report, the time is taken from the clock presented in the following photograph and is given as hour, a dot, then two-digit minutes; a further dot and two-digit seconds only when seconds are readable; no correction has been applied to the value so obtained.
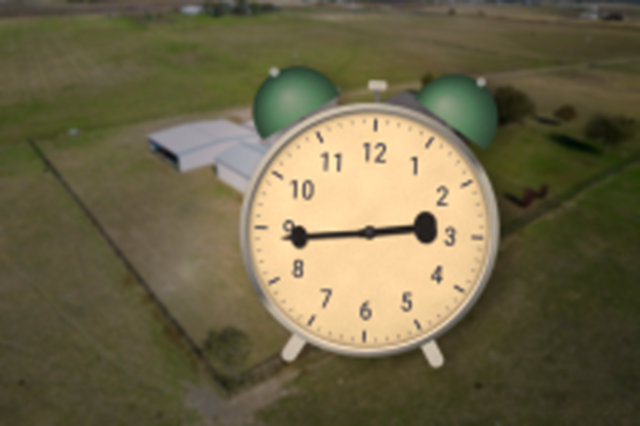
2.44
